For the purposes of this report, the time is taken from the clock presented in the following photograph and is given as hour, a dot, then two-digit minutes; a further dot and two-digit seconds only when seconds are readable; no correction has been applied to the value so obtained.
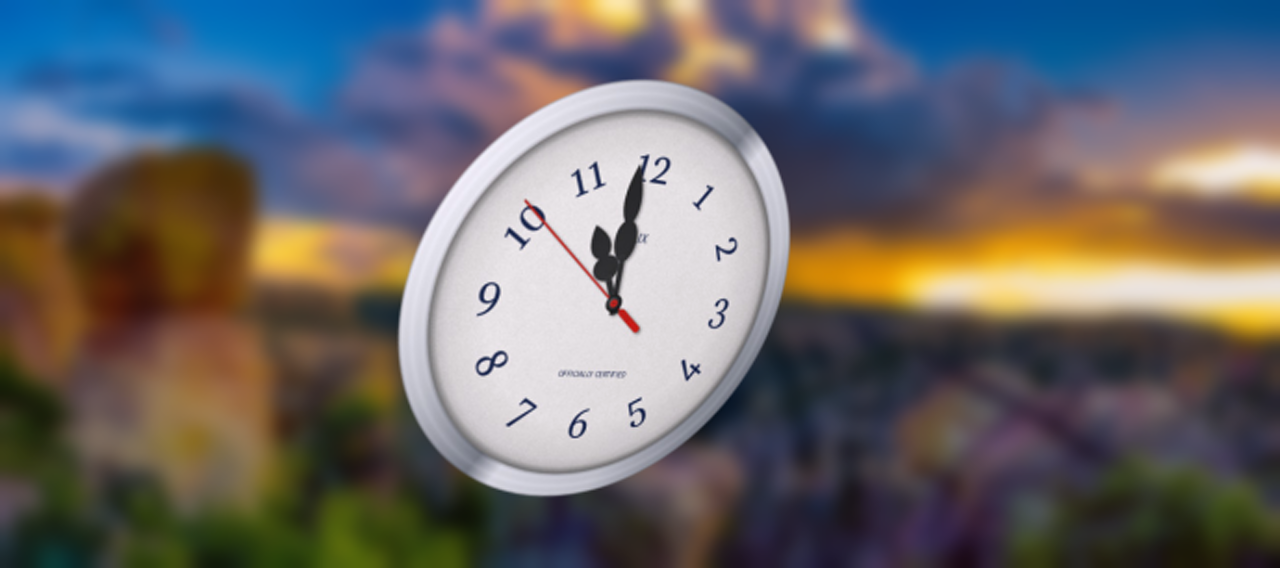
10.58.51
